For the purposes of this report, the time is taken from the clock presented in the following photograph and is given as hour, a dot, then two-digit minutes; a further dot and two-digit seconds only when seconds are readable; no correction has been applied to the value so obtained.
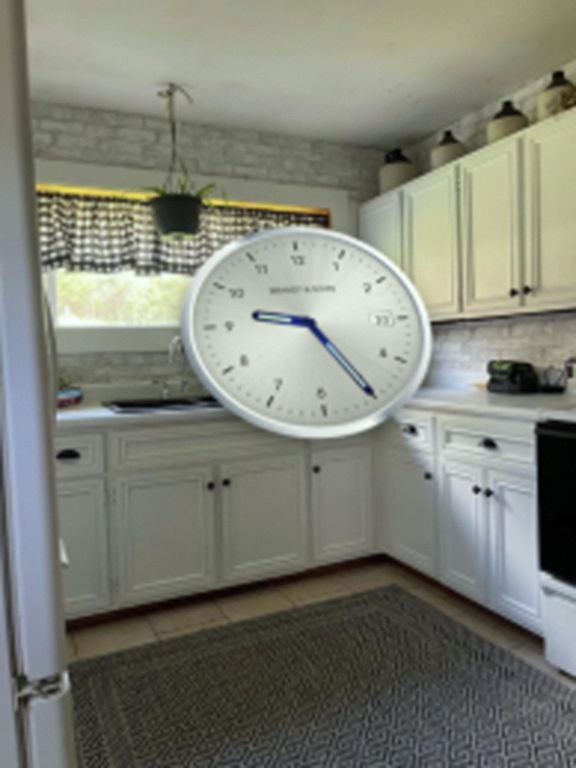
9.25
